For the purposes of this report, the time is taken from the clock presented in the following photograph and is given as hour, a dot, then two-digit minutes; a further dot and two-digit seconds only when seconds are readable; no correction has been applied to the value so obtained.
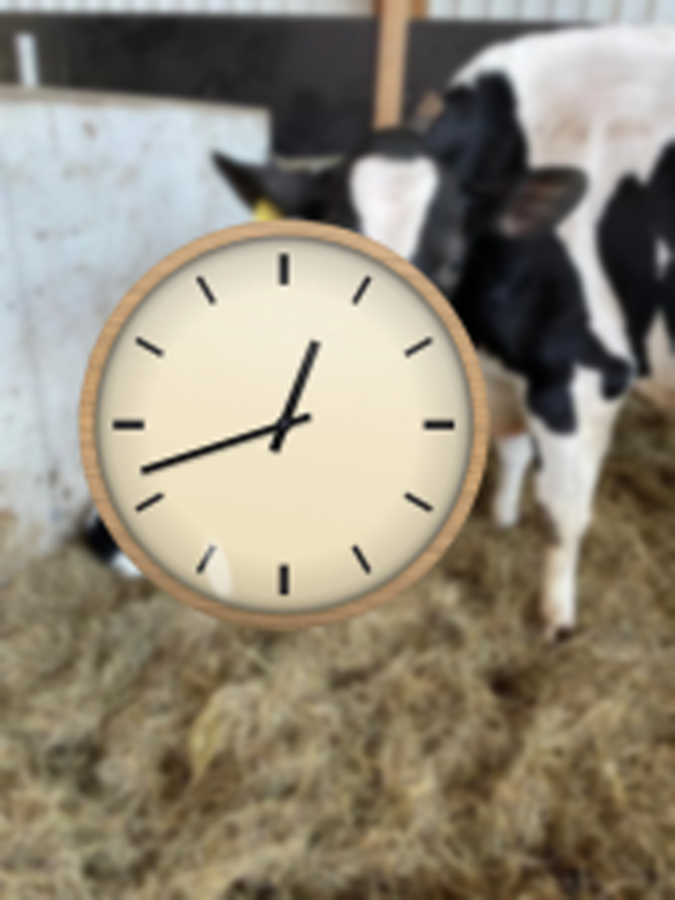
12.42
